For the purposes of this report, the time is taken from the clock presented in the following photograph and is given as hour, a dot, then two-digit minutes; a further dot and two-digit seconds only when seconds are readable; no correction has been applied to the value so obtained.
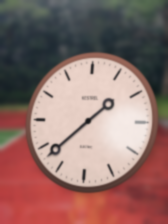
1.38
